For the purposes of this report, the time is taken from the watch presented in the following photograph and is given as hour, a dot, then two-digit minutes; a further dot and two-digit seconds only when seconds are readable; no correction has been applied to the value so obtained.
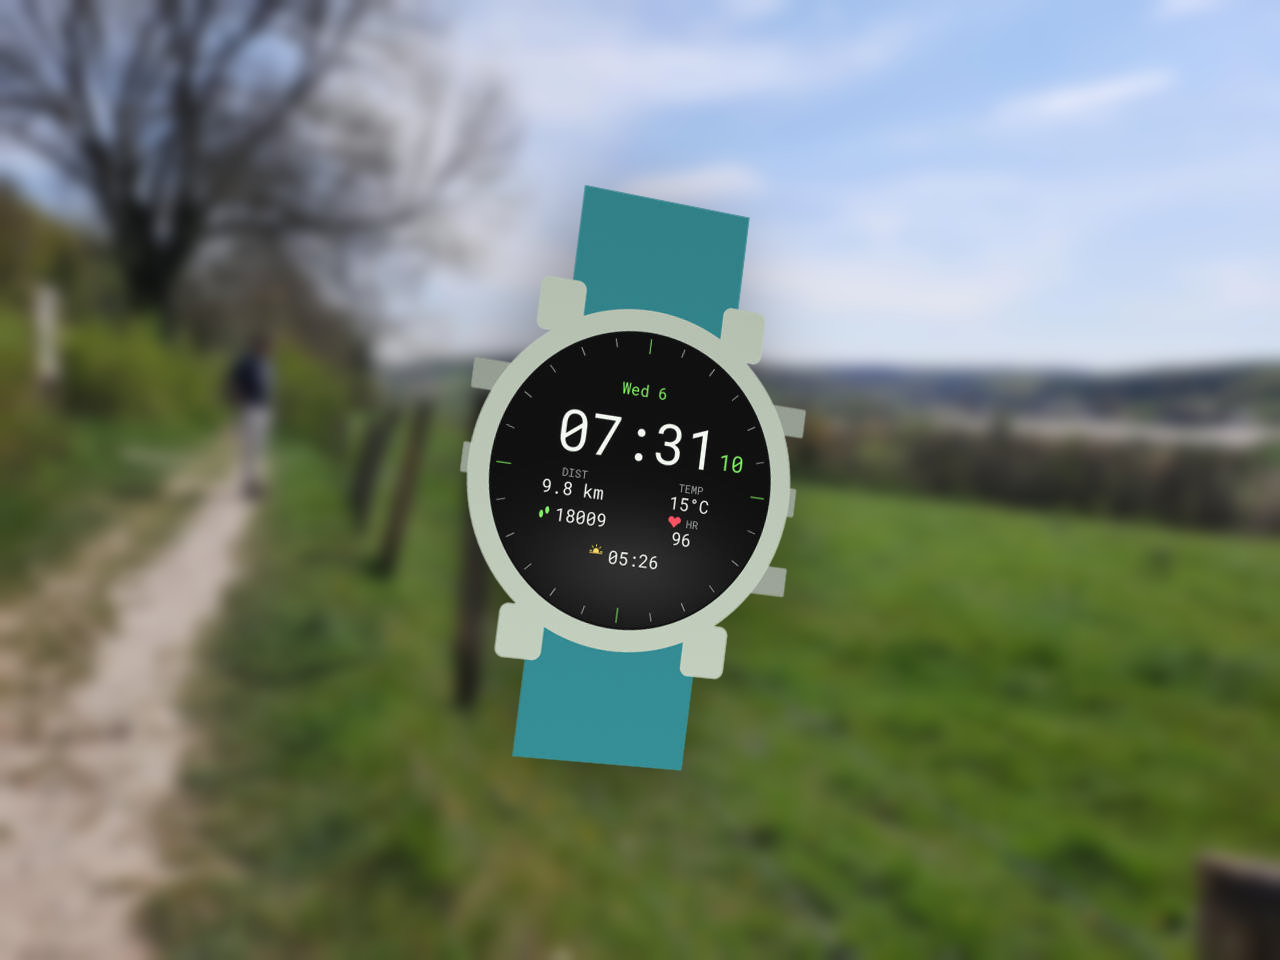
7.31.10
